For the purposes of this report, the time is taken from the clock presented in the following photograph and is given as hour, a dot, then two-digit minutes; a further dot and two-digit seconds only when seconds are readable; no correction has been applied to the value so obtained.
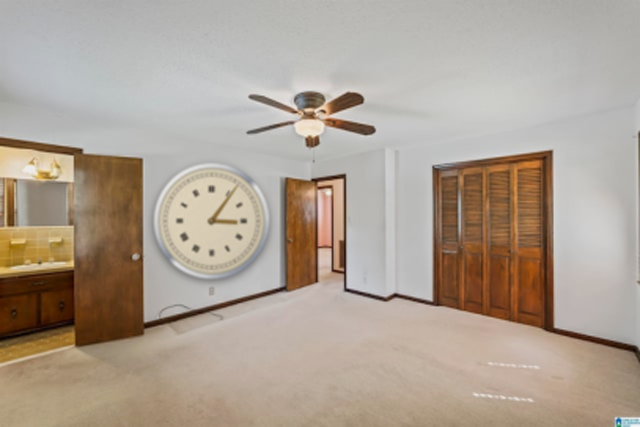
3.06
